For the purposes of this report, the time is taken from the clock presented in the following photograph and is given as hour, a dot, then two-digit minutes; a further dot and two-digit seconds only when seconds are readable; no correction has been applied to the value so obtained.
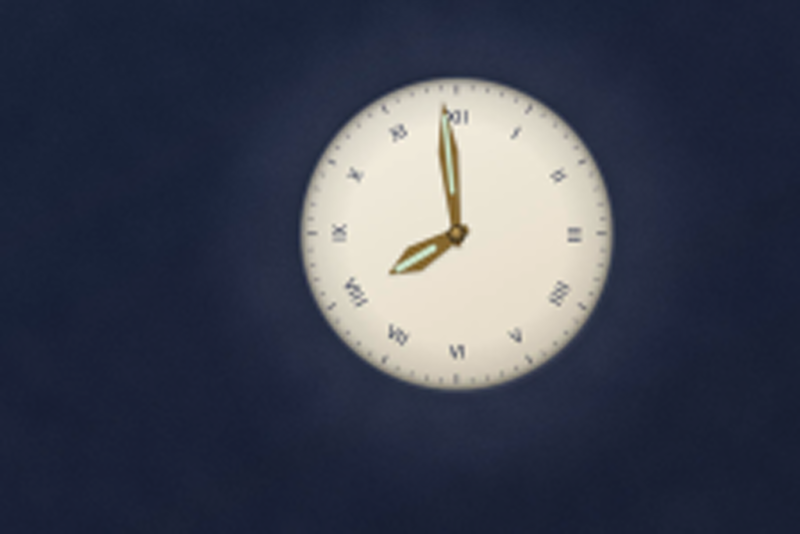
7.59
